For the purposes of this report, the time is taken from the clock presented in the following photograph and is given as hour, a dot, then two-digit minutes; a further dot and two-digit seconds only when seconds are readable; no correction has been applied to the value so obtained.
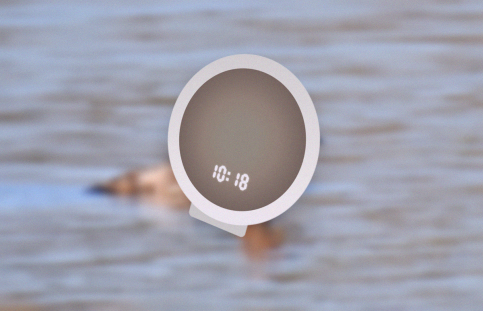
10.18
